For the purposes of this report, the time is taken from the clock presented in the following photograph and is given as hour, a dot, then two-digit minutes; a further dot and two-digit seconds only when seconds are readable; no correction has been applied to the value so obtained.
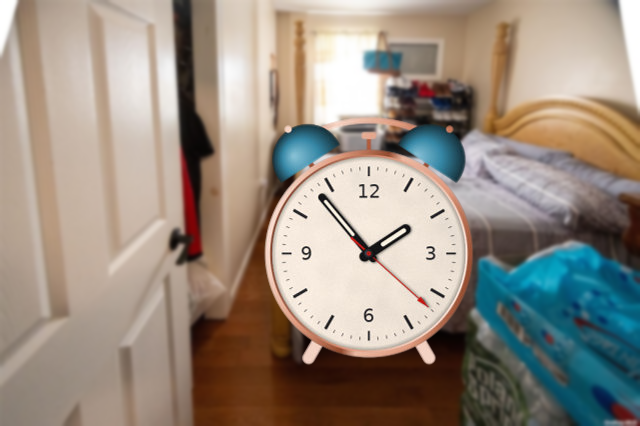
1.53.22
